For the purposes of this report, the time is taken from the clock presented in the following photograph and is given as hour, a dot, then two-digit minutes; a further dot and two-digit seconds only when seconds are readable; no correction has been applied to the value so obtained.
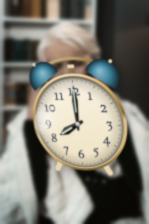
8.00
